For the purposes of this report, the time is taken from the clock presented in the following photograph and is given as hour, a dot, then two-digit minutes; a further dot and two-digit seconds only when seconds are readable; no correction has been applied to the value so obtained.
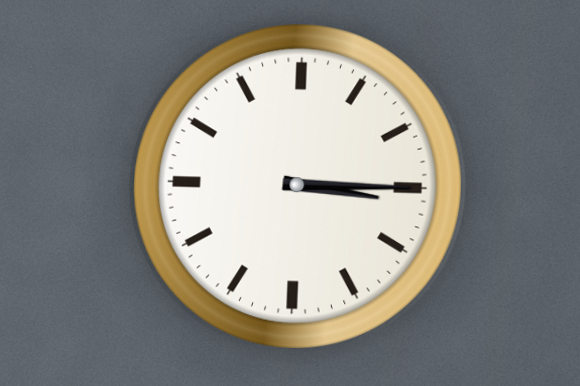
3.15
